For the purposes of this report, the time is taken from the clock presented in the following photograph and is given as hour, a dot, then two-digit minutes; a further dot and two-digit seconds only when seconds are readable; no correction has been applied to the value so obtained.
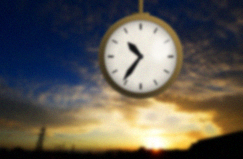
10.36
